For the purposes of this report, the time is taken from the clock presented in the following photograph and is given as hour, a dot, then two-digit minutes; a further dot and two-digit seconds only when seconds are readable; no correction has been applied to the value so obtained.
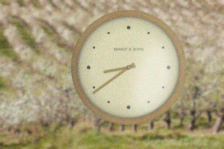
8.39
